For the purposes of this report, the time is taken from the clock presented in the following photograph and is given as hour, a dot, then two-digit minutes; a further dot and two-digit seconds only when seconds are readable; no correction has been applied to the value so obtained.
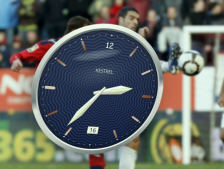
2.36
